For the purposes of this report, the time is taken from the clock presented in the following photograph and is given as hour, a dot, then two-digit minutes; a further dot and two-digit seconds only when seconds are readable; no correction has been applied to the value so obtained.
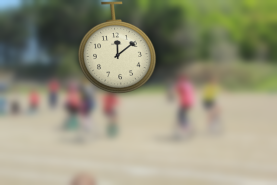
12.09
